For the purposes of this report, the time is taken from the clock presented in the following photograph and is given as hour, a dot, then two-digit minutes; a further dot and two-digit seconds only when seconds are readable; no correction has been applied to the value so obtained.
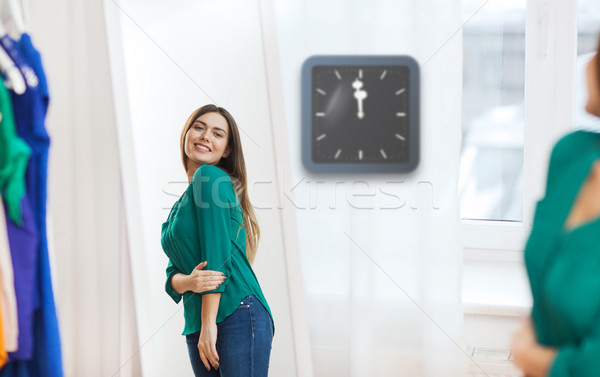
11.59
